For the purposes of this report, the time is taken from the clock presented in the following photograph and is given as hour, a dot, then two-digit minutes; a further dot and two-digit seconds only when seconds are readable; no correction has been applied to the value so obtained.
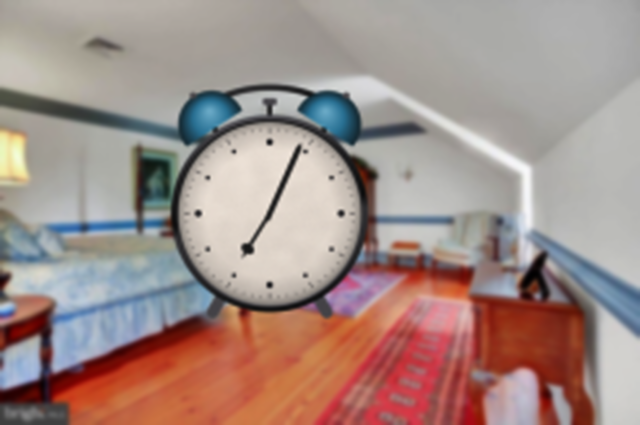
7.04
